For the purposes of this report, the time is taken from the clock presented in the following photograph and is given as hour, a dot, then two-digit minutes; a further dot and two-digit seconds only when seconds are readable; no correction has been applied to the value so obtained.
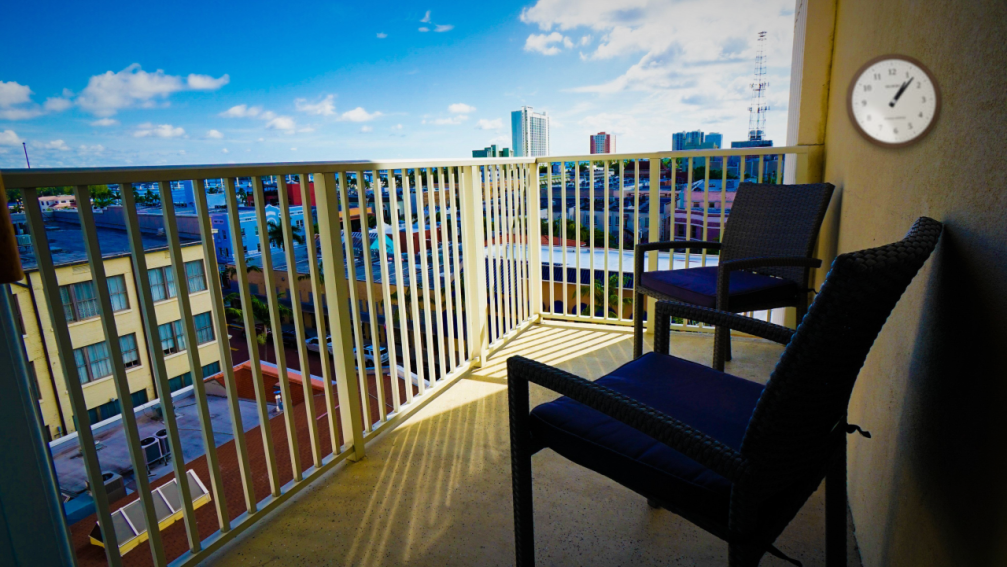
1.07
